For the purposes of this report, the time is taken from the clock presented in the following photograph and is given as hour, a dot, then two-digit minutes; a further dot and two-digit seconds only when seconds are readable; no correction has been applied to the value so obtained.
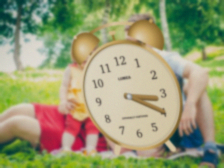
3.20
